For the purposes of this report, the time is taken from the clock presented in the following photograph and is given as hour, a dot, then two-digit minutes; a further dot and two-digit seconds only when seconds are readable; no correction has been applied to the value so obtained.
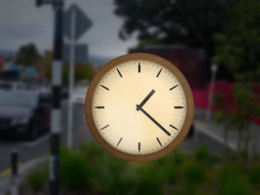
1.22
